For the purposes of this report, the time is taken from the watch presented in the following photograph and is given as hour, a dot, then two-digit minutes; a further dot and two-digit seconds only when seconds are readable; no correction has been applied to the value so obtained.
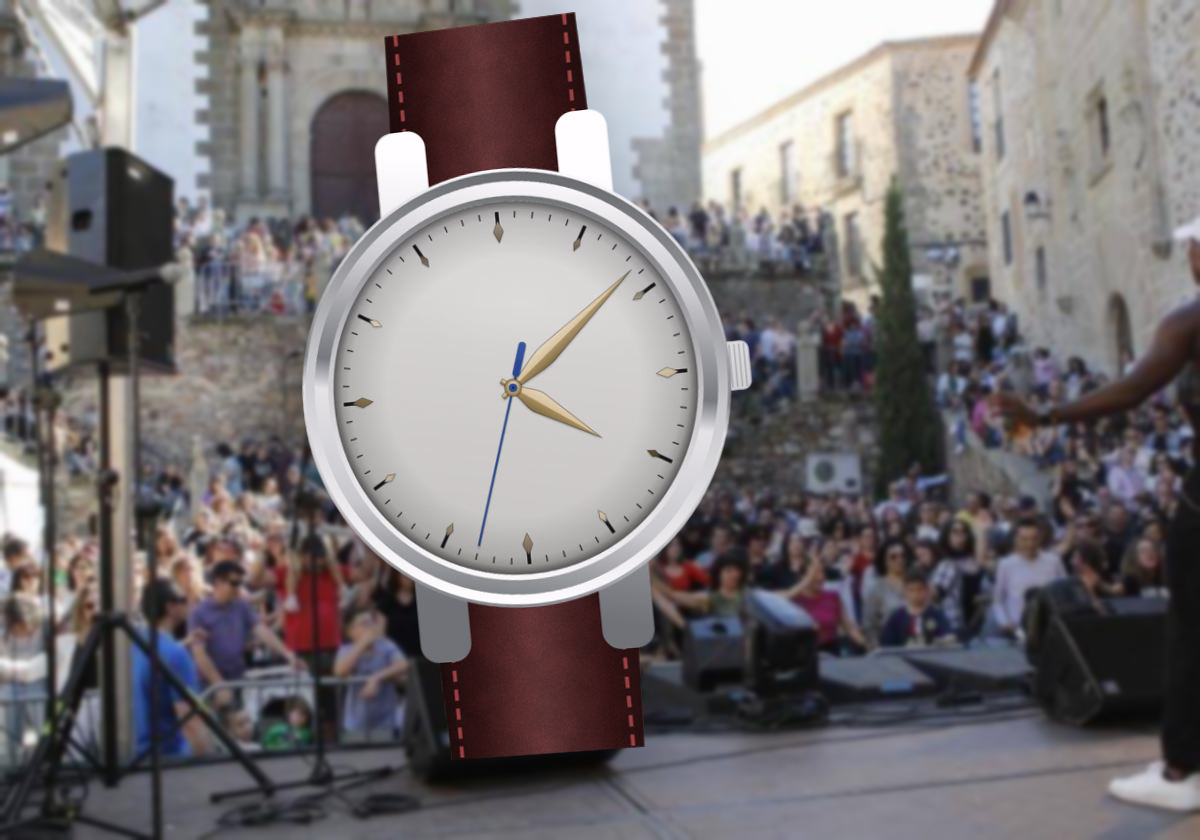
4.08.33
